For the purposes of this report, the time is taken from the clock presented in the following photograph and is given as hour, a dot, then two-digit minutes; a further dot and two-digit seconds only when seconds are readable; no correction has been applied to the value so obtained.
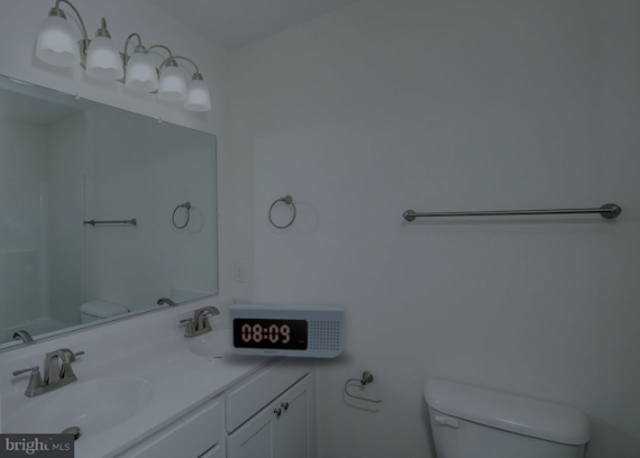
8.09
